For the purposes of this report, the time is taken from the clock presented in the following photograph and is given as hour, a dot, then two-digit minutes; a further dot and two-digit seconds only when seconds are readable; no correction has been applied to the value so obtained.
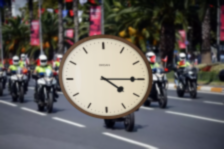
4.15
